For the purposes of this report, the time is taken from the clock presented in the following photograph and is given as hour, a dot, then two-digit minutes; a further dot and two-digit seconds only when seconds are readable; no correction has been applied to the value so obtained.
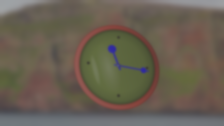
11.16
